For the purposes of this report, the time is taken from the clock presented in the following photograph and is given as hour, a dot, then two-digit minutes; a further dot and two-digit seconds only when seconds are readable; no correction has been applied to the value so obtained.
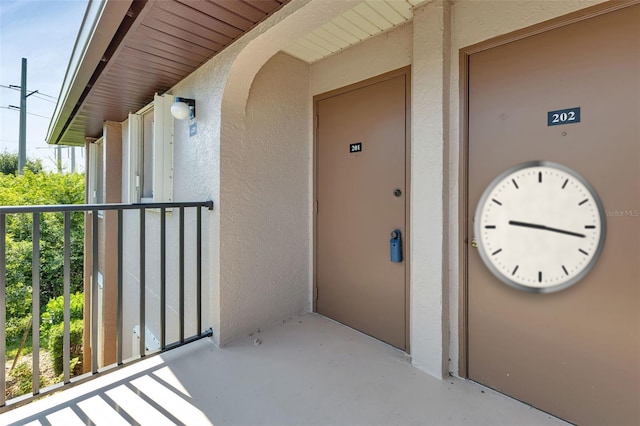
9.17
